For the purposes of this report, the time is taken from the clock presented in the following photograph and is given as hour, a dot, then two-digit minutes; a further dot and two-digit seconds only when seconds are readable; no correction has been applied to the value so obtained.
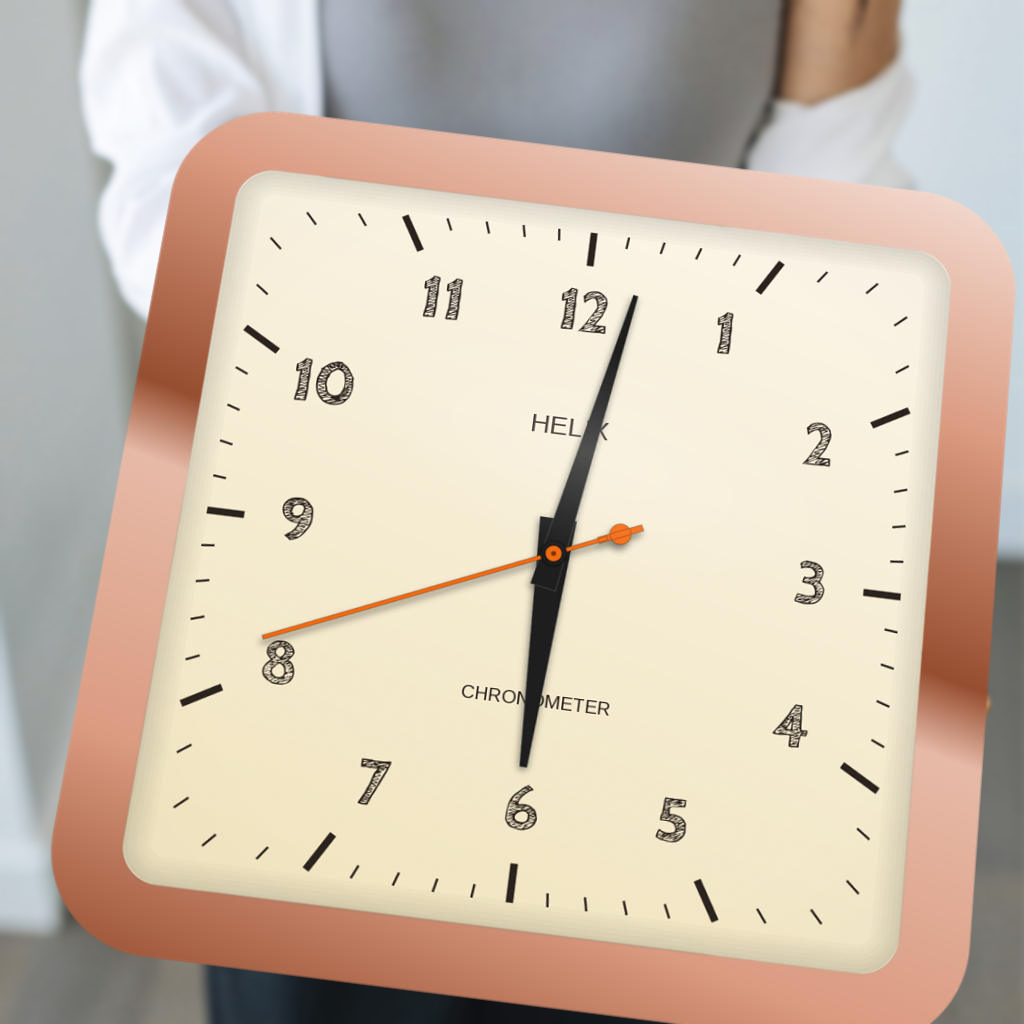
6.01.41
